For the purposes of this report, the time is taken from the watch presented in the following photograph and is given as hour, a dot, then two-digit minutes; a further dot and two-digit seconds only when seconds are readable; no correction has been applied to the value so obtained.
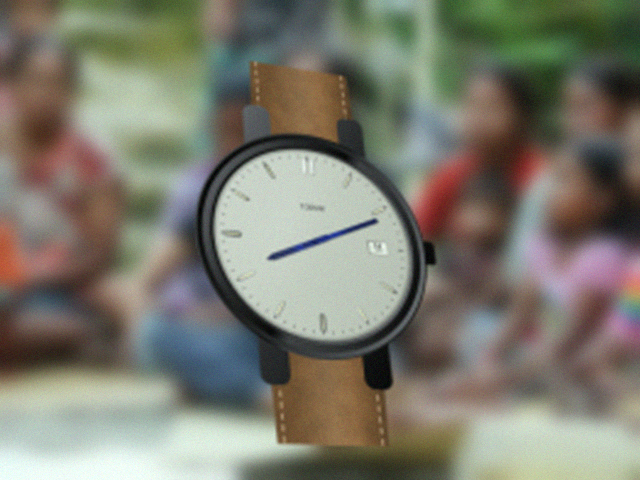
8.11
